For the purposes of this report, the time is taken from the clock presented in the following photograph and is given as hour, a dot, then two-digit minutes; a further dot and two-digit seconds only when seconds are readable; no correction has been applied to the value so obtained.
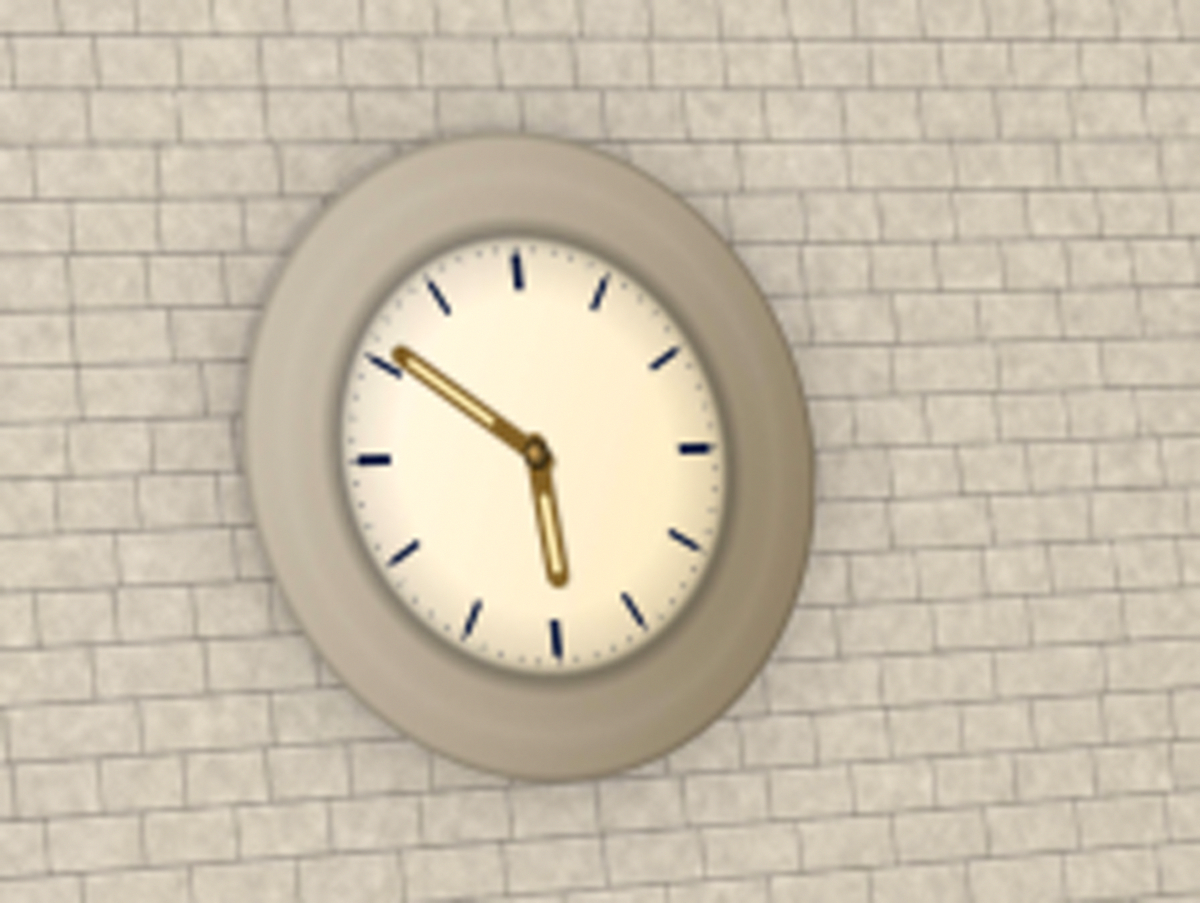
5.51
